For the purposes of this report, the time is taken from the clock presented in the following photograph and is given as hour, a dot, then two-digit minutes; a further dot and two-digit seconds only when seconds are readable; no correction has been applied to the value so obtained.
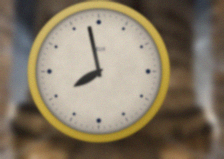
7.58
